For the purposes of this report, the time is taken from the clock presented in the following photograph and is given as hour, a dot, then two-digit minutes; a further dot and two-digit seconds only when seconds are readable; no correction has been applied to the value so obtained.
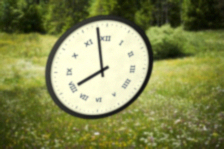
7.58
